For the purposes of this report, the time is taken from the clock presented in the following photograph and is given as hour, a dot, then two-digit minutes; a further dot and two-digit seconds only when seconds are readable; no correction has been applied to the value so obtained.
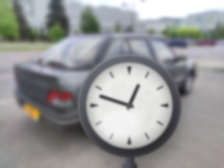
12.48
